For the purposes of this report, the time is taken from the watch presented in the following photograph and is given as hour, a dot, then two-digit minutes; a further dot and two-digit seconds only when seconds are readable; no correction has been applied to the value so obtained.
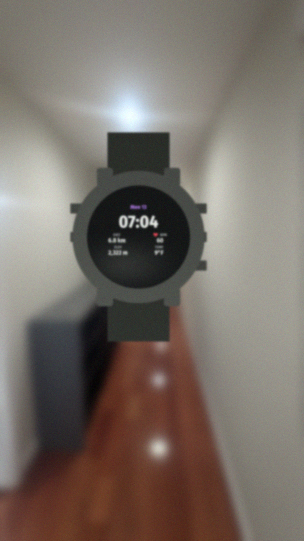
7.04
